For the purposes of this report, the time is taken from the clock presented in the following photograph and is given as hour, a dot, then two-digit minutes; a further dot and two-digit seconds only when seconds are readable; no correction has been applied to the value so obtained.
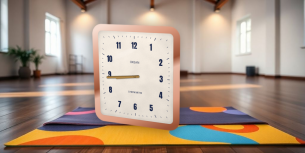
8.44
